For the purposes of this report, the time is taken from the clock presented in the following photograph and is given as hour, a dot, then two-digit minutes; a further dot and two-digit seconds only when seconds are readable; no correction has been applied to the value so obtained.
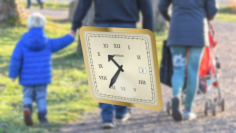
10.36
